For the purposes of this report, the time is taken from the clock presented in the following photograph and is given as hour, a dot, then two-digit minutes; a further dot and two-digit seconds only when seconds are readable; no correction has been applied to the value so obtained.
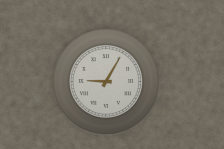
9.05
